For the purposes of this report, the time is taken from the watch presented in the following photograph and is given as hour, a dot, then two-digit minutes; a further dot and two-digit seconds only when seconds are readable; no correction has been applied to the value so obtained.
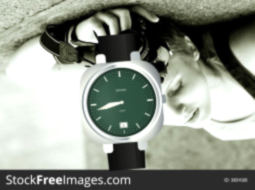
8.43
